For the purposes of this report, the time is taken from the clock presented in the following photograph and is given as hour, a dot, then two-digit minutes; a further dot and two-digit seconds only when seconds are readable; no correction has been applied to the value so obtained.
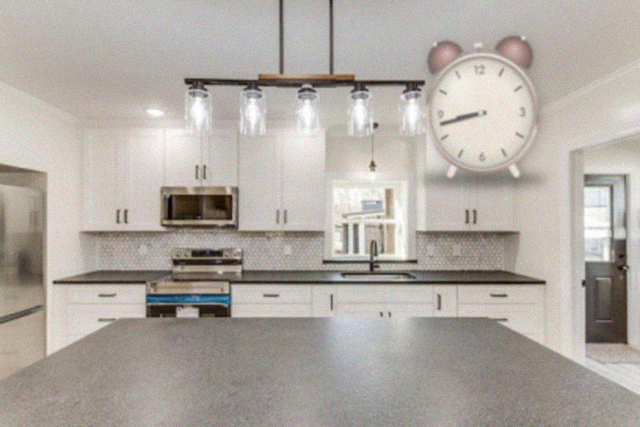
8.43
